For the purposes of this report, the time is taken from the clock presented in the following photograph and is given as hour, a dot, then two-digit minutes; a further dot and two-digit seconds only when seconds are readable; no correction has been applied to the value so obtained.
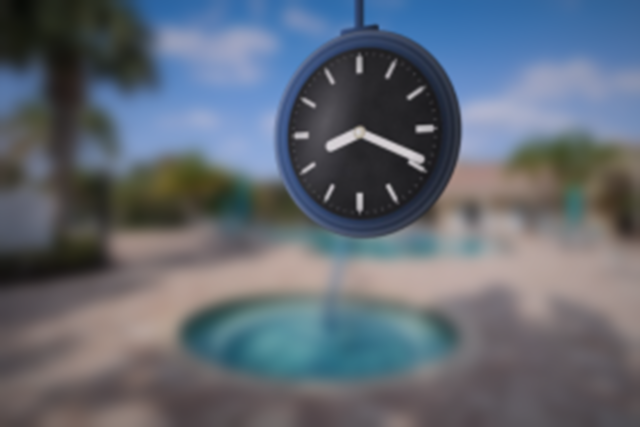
8.19
